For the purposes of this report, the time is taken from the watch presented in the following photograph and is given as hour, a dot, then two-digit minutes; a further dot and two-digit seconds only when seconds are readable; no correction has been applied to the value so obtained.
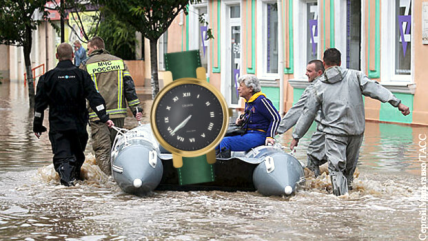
7.39
